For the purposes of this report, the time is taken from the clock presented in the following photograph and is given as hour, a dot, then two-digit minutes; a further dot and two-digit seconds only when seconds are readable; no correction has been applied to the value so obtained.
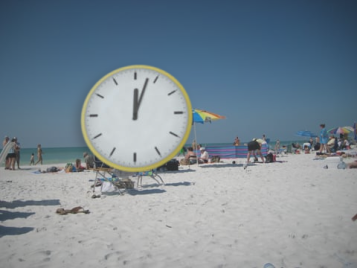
12.03
